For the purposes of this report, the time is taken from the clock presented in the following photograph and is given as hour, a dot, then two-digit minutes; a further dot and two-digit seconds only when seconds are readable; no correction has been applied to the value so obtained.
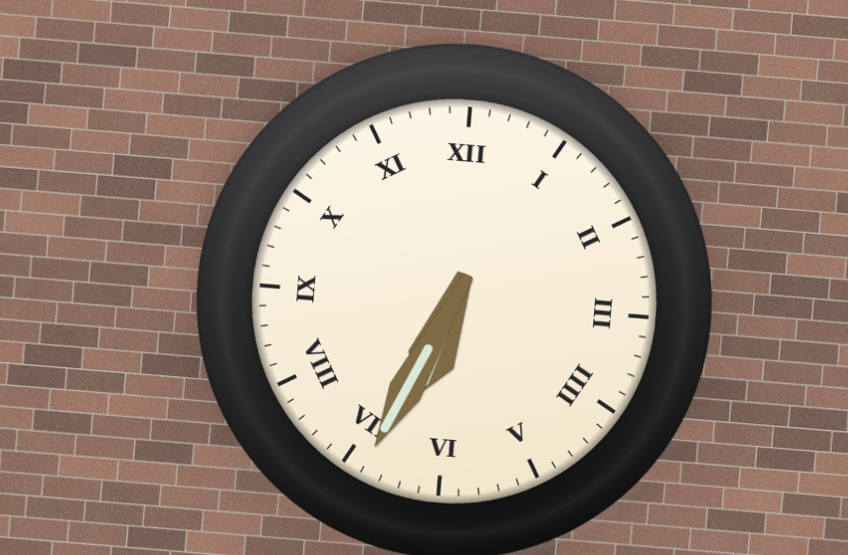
6.34
